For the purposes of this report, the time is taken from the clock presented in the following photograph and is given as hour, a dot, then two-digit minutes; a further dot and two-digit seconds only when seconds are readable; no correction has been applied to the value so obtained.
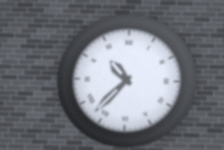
10.37
